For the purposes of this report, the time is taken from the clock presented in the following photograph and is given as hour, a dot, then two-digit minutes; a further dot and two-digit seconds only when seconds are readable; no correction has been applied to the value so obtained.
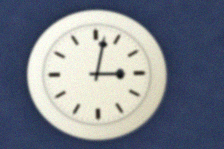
3.02
